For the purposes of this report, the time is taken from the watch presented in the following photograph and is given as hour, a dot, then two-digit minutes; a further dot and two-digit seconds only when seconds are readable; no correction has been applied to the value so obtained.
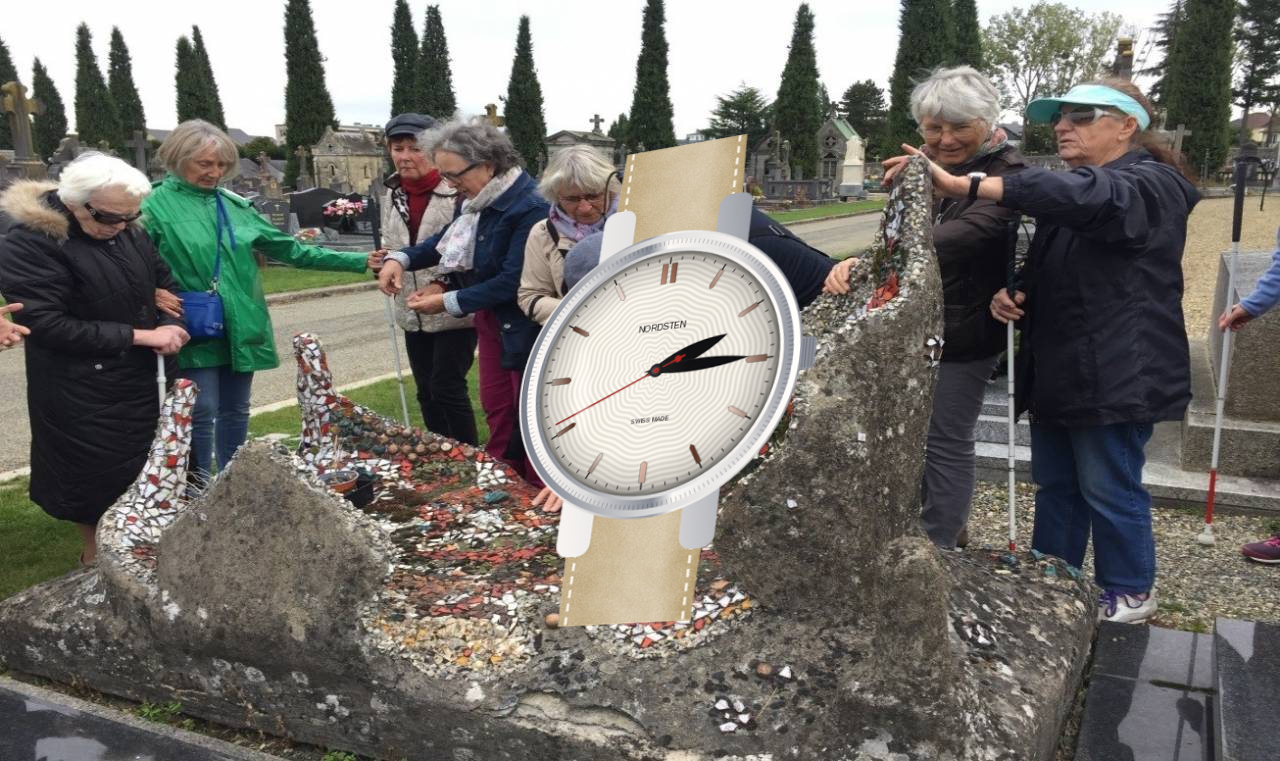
2.14.41
